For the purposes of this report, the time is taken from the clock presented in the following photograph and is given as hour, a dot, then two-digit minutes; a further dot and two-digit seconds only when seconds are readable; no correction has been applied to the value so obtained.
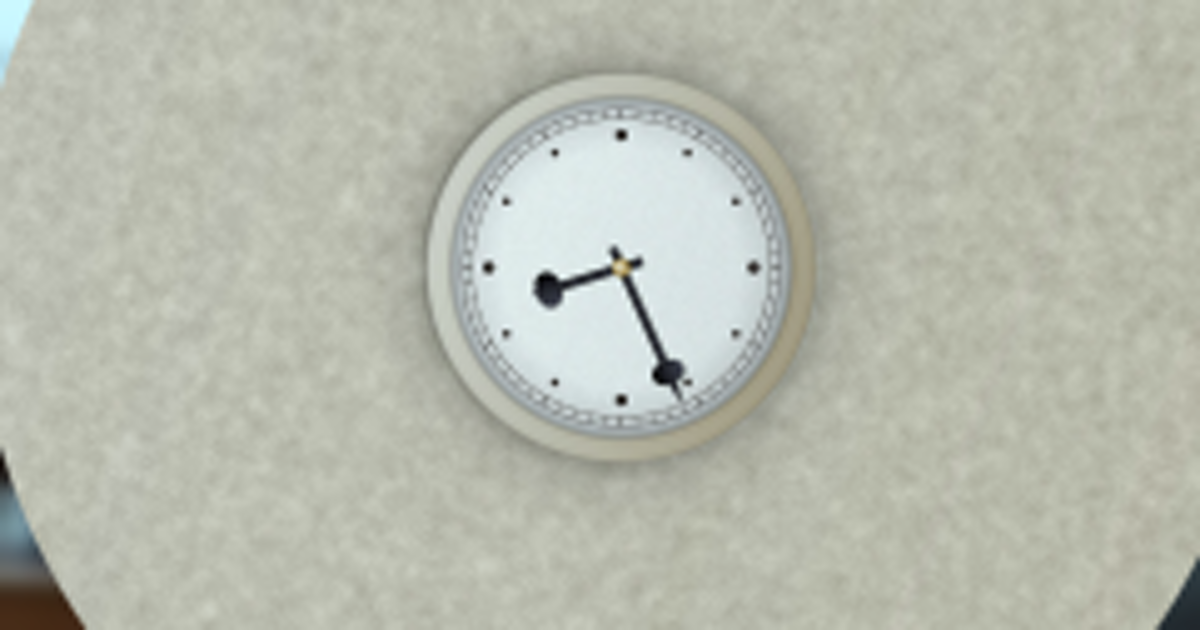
8.26
